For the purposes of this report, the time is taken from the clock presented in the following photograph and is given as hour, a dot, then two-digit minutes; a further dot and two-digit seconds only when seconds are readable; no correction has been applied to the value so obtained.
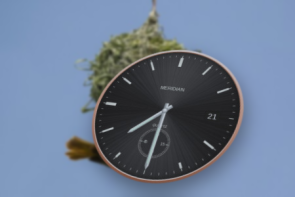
7.30
